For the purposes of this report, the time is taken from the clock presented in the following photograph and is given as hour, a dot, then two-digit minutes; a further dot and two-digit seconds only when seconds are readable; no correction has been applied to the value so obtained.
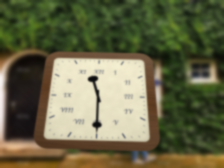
11.30
